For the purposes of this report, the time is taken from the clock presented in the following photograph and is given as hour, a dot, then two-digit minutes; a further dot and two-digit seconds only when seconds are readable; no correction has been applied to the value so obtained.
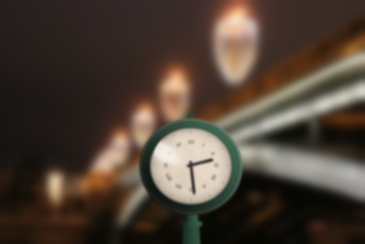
2.29
